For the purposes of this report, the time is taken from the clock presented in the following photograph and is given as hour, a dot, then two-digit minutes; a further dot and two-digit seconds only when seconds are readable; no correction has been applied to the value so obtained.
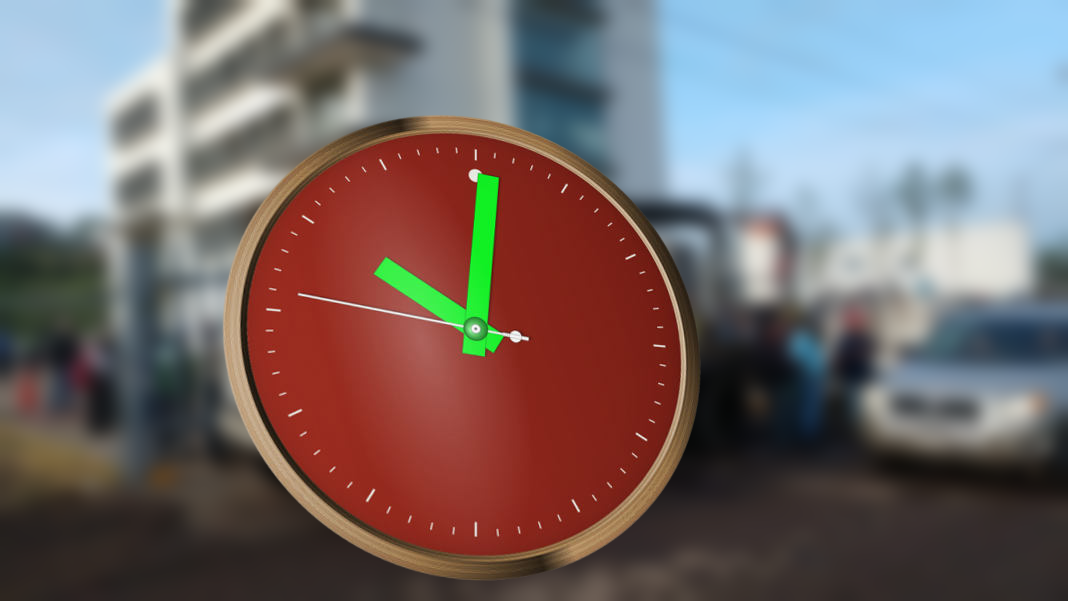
10.00.46
